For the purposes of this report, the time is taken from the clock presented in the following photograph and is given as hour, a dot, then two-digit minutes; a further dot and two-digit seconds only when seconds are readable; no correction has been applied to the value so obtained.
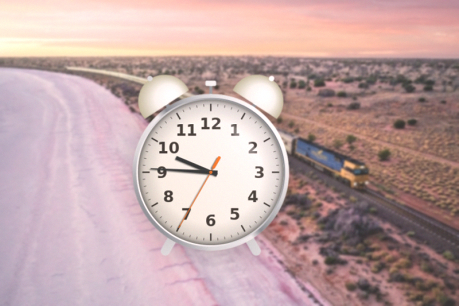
9.45.35
